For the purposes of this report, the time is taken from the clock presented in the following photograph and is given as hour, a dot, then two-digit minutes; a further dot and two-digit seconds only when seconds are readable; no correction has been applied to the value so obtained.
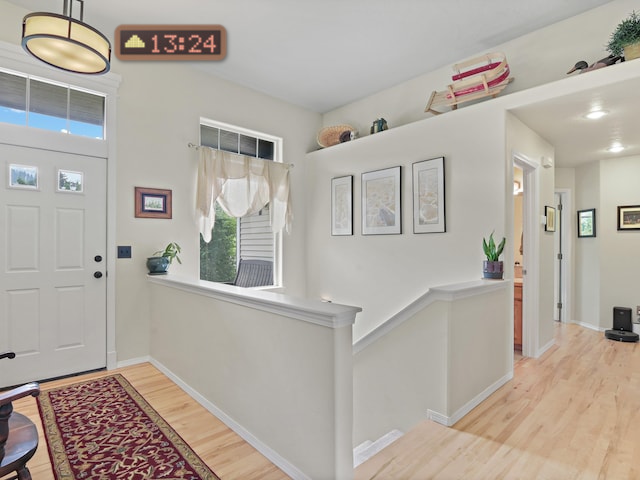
13.24
